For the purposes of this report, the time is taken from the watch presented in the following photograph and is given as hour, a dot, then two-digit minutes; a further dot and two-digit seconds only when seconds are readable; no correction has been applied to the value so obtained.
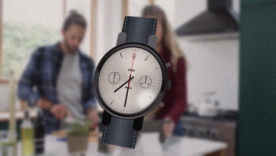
7.30
